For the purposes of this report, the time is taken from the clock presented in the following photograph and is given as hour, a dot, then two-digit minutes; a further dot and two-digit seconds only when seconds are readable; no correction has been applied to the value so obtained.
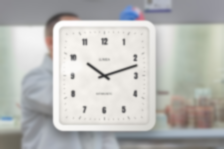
10.12
